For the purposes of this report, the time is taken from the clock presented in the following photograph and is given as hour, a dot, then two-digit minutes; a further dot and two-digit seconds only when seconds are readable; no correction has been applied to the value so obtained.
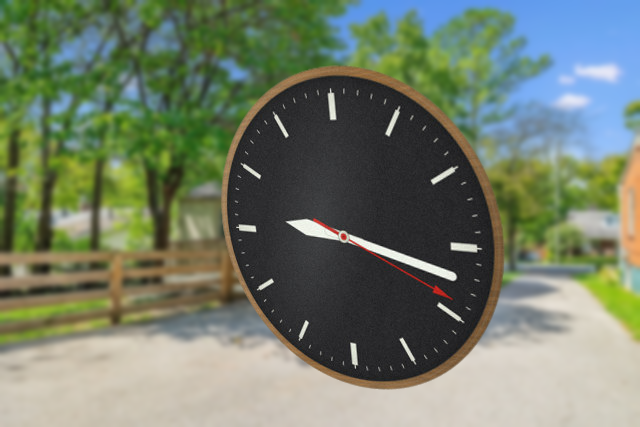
9.17.19
